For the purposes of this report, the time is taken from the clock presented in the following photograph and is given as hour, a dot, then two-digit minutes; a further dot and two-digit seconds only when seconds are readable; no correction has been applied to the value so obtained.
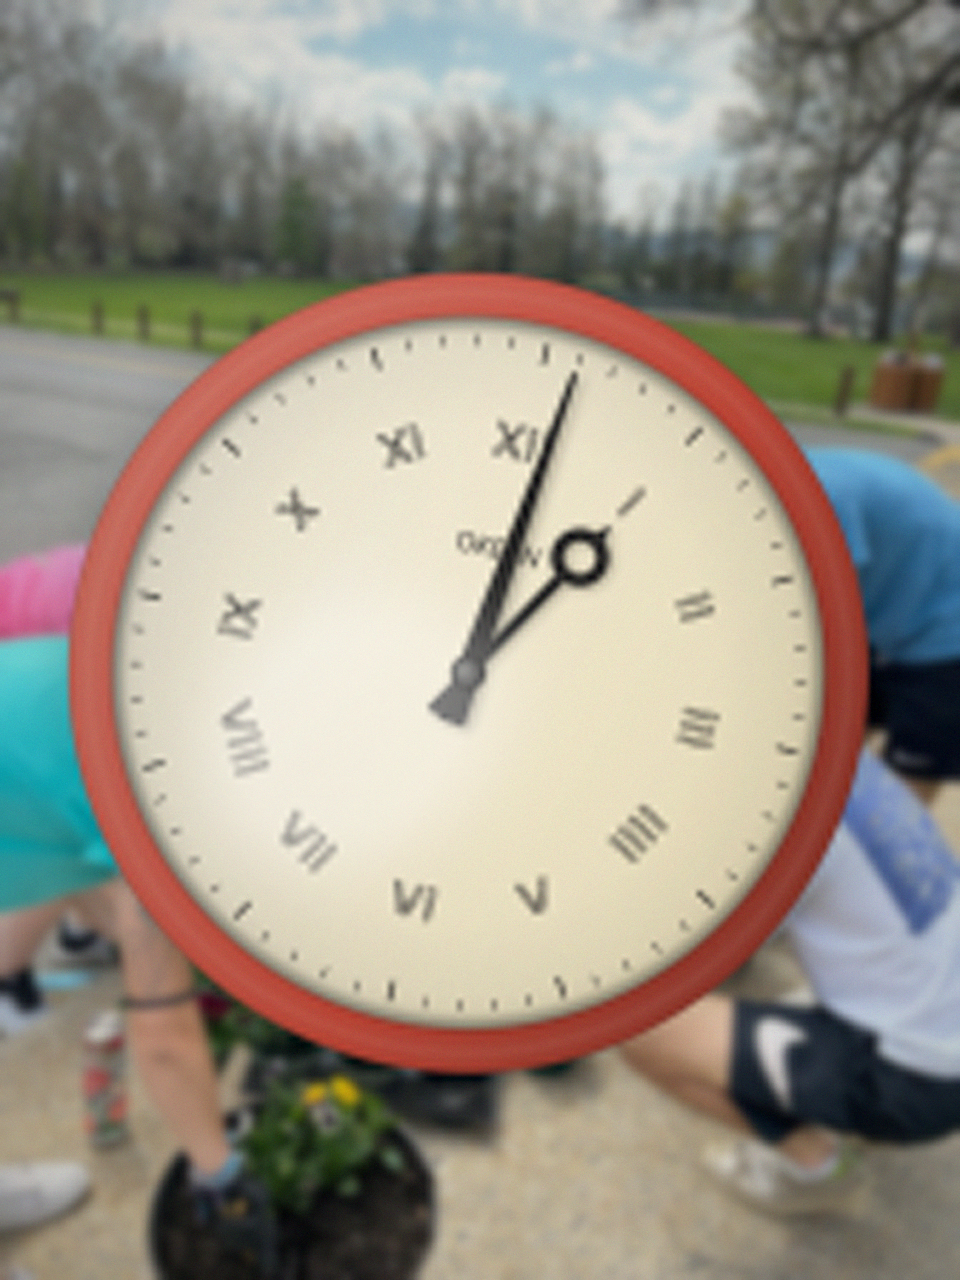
1.01
